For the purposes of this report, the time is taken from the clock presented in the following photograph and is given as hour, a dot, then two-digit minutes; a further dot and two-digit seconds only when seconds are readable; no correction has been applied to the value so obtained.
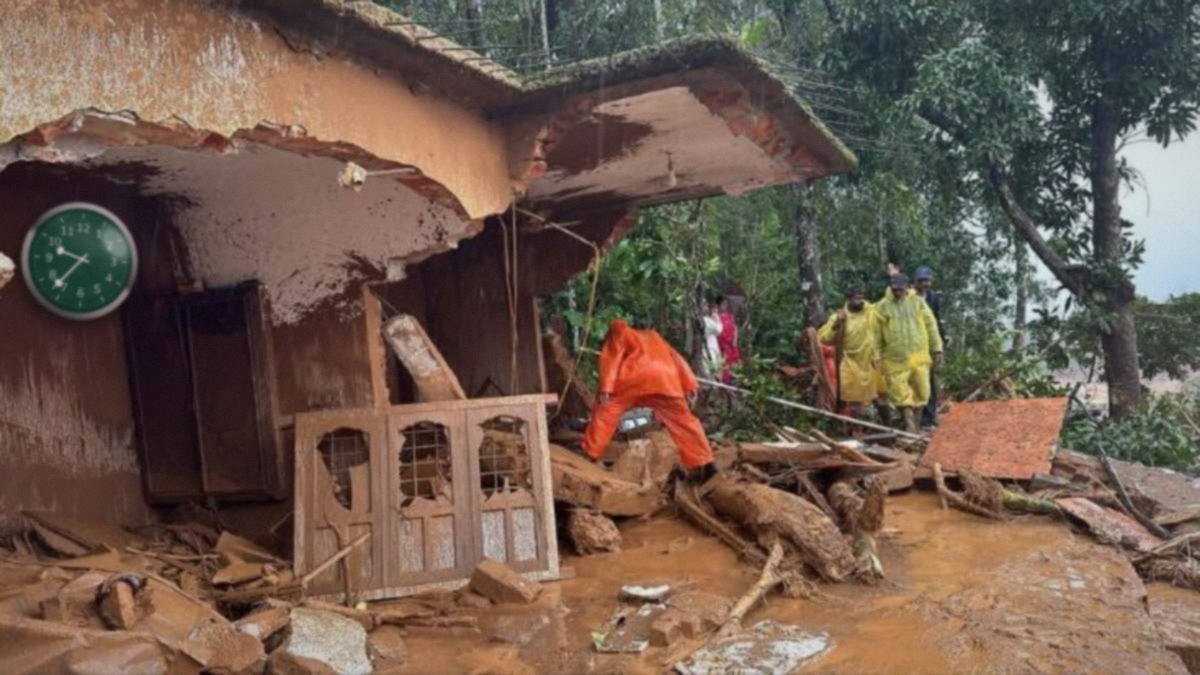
9.37
